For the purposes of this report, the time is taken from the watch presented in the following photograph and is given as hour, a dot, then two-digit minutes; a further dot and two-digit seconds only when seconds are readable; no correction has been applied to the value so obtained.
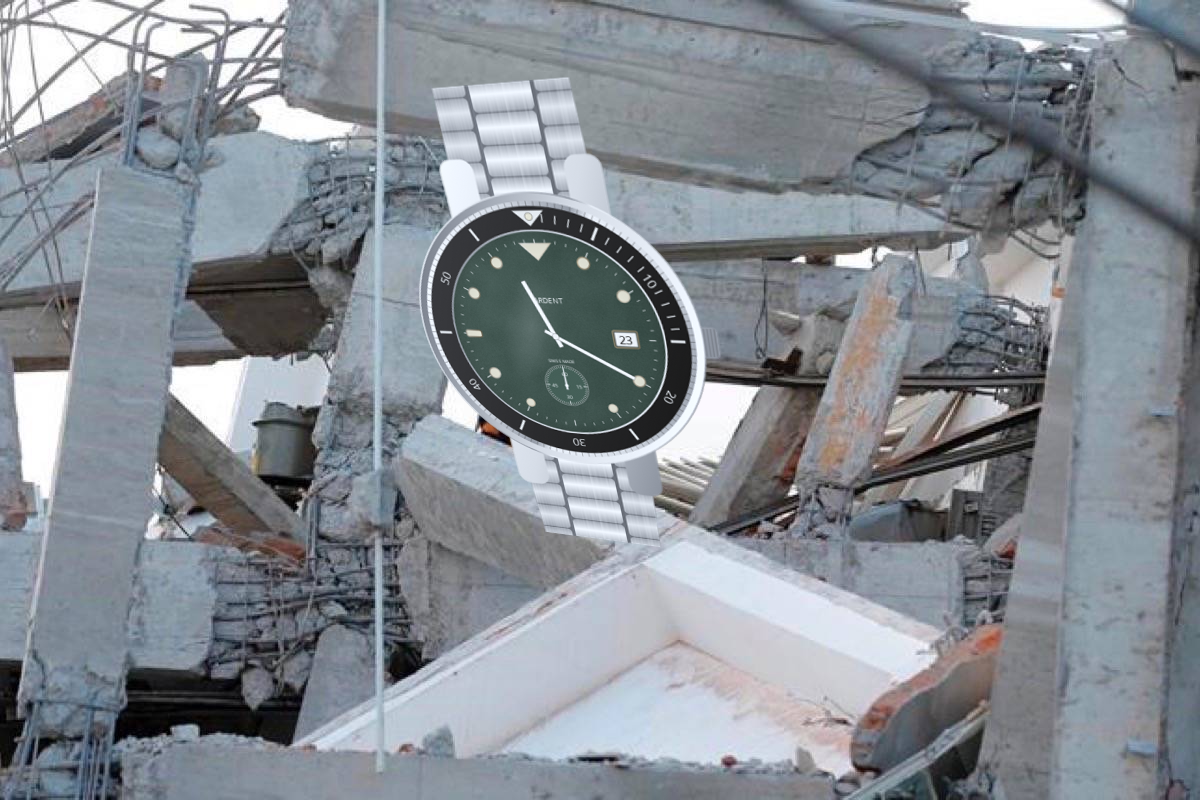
11.20
